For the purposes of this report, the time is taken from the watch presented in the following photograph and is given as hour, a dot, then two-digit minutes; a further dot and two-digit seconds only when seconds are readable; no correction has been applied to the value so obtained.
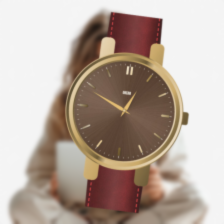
12.49
